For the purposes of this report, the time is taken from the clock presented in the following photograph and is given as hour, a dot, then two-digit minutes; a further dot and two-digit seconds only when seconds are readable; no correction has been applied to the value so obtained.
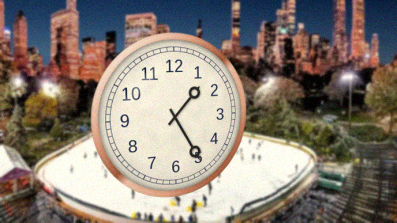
1.25
